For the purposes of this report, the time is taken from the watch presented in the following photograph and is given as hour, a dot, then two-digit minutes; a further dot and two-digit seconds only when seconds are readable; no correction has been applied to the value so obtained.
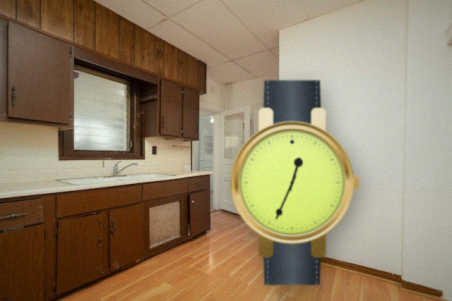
12.34
